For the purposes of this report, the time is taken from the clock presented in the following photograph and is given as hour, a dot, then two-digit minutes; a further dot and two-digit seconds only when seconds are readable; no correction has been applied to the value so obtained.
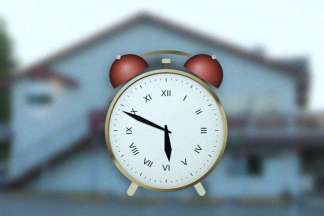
5.49
